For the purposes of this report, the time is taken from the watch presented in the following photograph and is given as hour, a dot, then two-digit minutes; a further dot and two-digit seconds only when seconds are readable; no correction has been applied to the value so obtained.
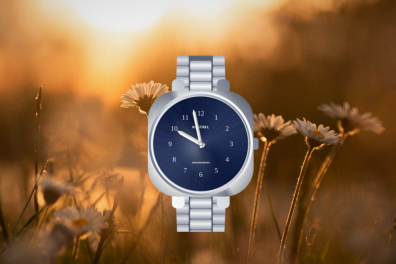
9.58
